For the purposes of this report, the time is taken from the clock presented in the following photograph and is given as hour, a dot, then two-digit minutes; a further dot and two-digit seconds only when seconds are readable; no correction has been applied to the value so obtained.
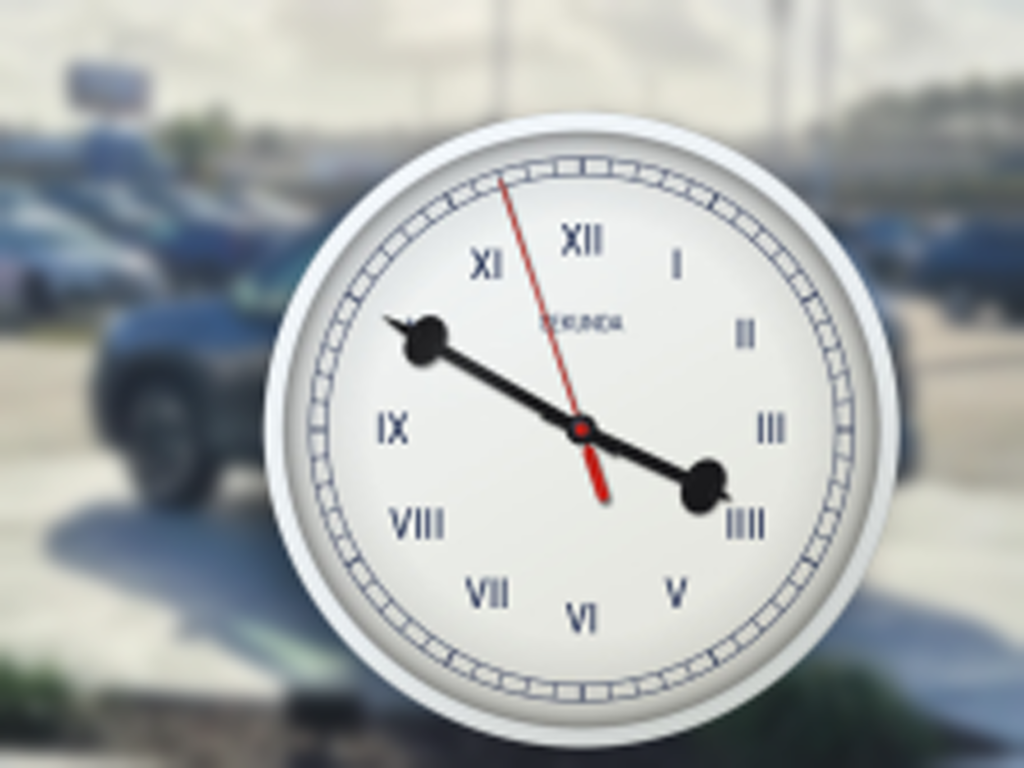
3.49.57
